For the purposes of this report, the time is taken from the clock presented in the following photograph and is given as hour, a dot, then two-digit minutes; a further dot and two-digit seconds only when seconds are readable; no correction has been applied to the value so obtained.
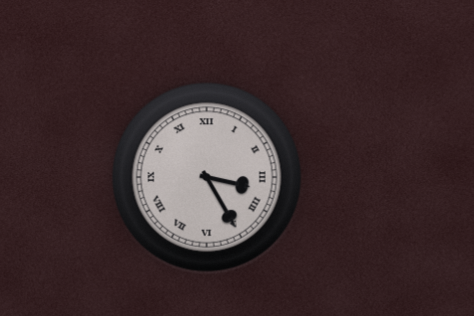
3.25
